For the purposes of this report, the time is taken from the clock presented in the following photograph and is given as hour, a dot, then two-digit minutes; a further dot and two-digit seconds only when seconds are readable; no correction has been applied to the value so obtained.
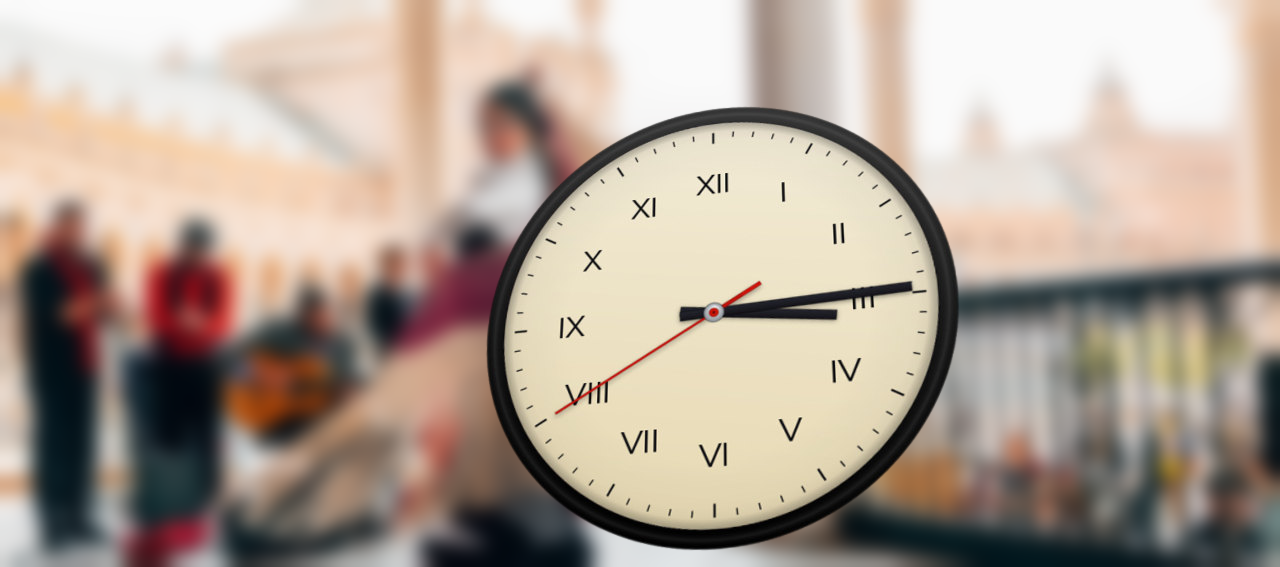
3.14.40
